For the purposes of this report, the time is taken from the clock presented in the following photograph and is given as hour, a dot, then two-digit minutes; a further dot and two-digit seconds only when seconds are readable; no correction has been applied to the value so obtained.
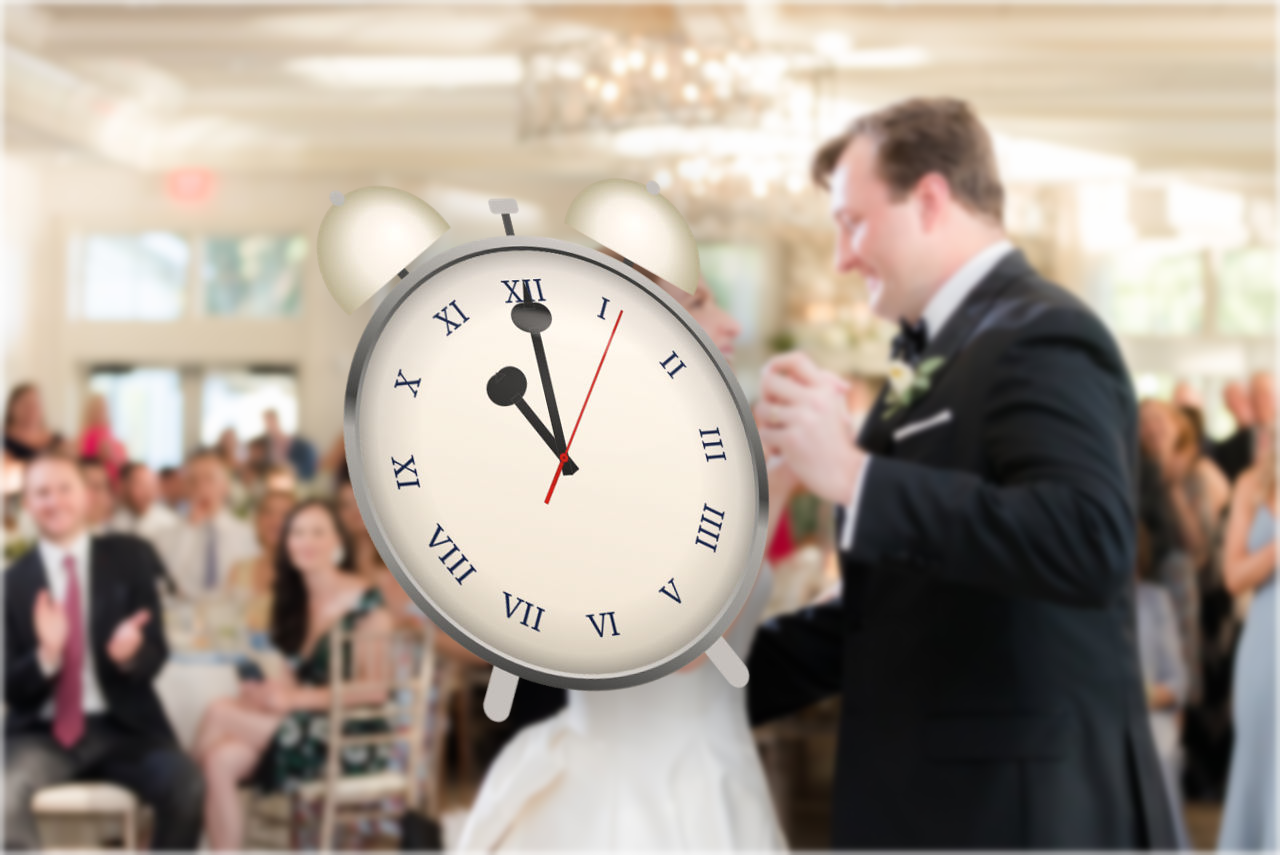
11.00.06
